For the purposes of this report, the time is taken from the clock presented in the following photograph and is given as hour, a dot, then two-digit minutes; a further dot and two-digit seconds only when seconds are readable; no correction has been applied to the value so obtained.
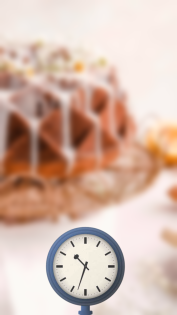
10.33
